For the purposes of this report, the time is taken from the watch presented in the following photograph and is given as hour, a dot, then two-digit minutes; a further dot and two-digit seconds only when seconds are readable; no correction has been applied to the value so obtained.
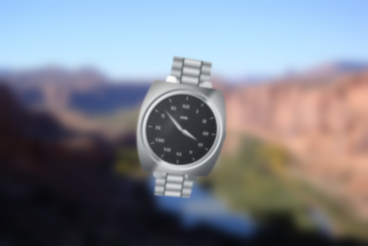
3.52
